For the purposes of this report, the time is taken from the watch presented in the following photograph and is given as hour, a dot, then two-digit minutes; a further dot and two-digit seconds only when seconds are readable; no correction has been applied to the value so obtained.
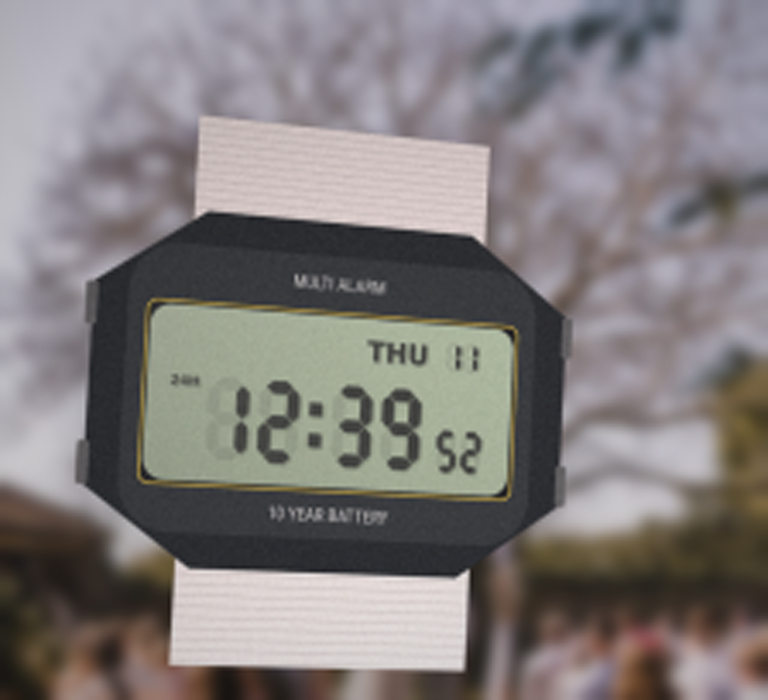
12.39.52
